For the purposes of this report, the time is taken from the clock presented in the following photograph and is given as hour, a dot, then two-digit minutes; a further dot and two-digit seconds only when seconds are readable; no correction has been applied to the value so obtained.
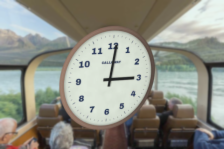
3.01
